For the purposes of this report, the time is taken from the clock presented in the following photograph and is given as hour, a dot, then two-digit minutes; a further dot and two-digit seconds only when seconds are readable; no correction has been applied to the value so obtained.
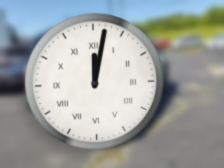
12.02
